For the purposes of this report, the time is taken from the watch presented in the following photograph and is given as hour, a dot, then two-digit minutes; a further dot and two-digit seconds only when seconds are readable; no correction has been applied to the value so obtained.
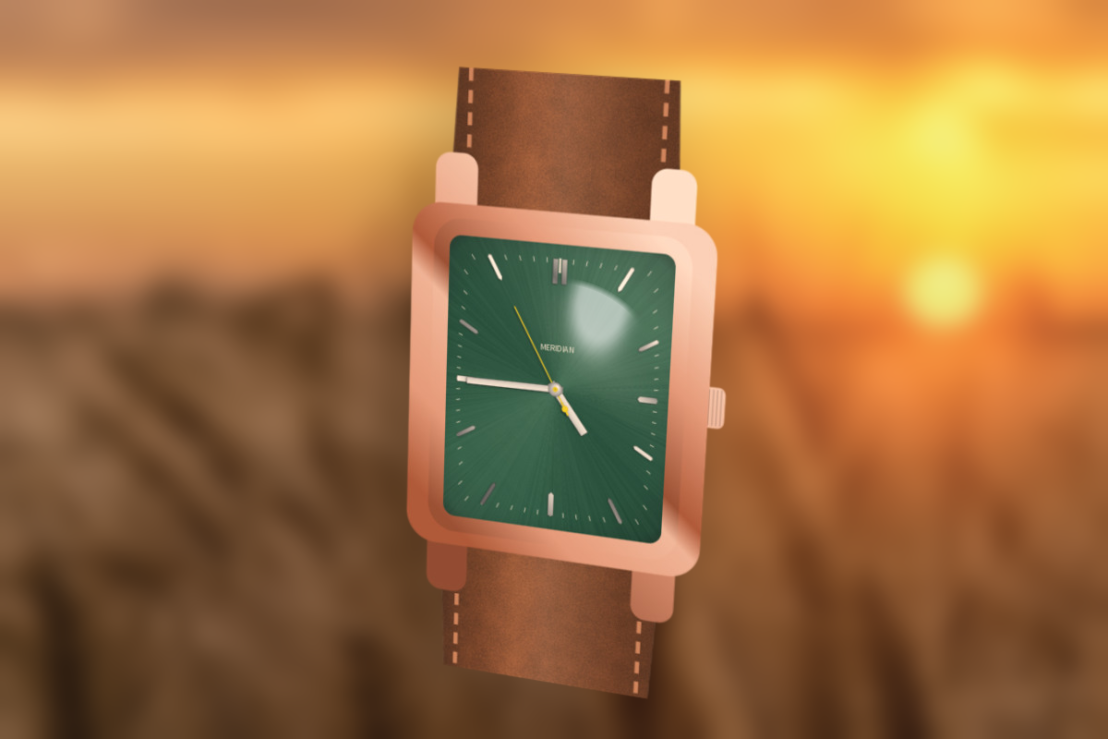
4.44.55
